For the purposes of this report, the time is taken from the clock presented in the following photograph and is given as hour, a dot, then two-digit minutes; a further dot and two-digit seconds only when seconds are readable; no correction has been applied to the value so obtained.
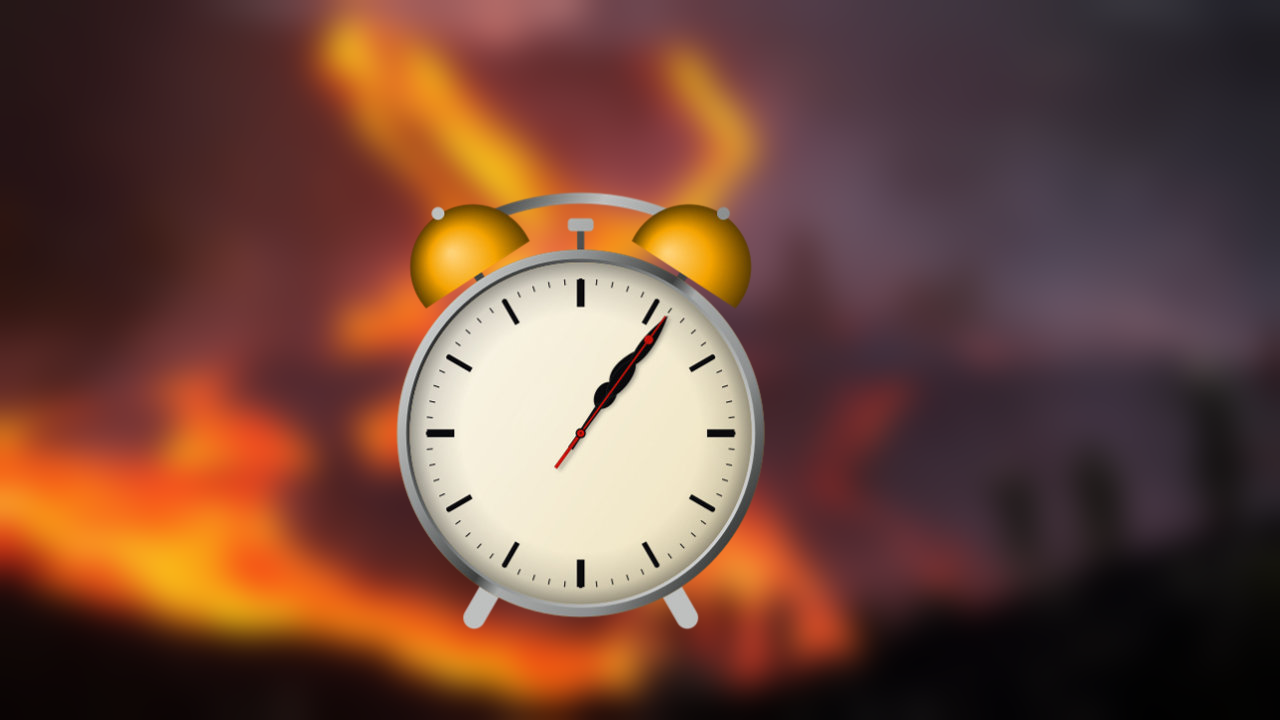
1.06.06
